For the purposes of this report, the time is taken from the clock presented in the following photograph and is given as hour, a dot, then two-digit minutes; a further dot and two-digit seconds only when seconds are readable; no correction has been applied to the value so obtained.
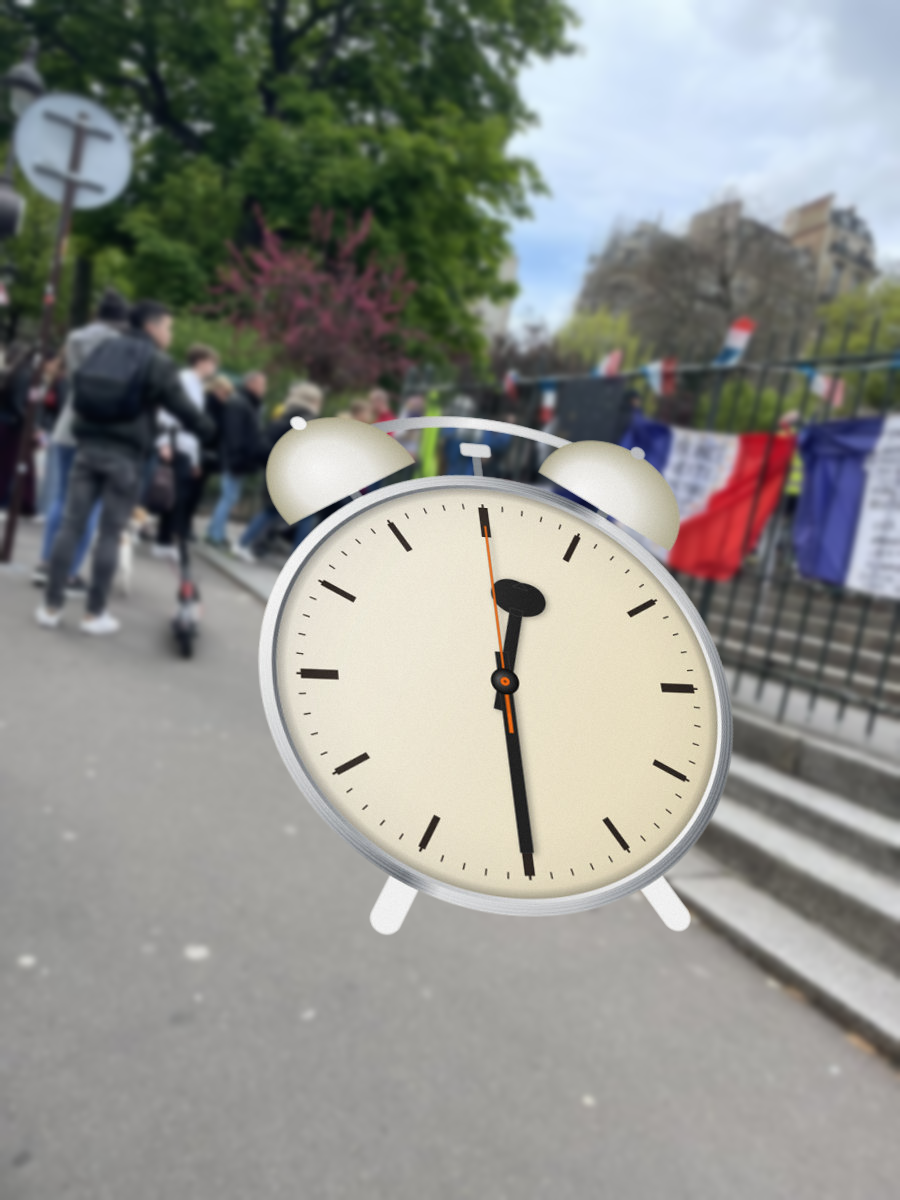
12.30.00
